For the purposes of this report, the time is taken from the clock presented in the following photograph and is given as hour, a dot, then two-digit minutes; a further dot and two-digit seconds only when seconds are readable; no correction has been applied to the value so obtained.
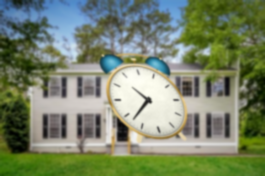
10.38
